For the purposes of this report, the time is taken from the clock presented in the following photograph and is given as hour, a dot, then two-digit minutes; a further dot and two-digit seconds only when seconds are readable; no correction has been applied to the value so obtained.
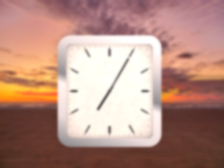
7.05
